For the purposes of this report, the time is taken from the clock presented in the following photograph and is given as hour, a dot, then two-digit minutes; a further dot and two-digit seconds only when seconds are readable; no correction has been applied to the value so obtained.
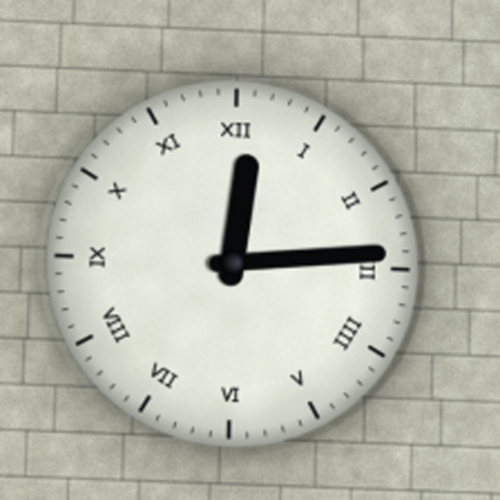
12.14
